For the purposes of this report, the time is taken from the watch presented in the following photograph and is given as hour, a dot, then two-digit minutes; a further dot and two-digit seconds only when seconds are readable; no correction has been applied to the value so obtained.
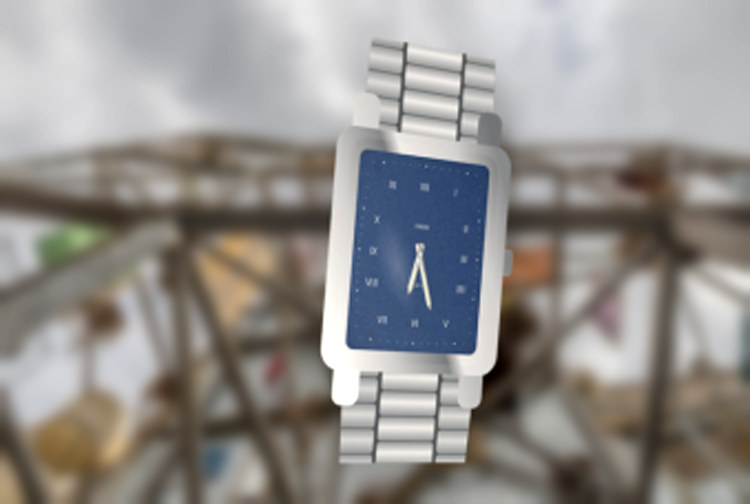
6.27
